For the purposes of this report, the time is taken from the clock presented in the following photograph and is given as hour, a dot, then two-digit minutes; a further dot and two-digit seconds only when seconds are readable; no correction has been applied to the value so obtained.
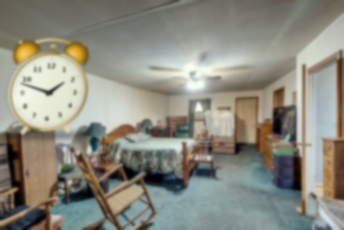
1.48
